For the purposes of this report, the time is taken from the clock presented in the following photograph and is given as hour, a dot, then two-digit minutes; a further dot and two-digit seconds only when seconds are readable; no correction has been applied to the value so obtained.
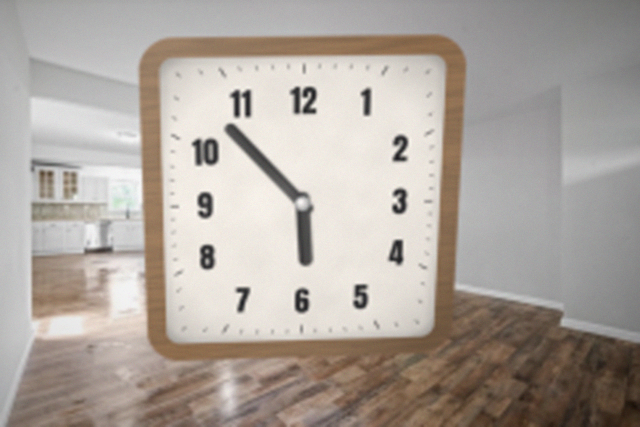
5.53
